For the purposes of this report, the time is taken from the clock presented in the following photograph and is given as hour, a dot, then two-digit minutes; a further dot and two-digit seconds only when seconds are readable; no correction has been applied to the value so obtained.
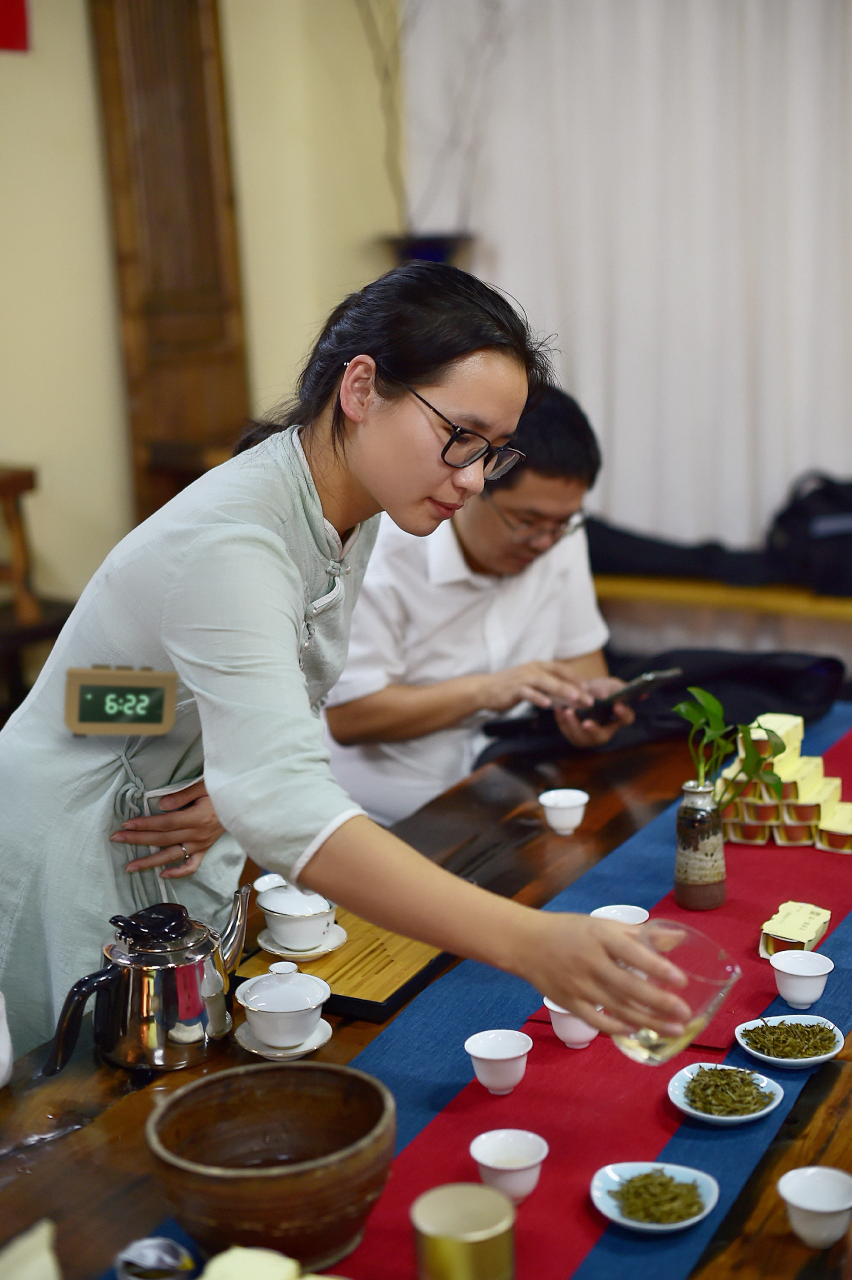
6.22
